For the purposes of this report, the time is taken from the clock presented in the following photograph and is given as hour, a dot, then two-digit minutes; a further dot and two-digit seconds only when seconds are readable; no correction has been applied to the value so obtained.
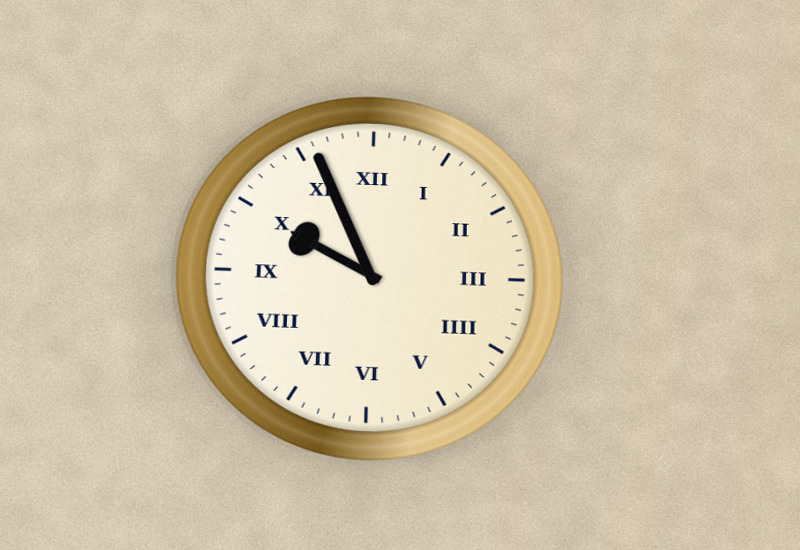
9.56
